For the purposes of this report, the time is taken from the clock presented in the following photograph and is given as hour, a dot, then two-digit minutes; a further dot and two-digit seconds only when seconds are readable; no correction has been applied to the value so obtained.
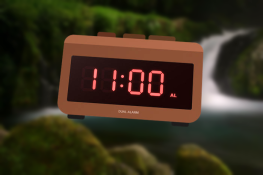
11.00
